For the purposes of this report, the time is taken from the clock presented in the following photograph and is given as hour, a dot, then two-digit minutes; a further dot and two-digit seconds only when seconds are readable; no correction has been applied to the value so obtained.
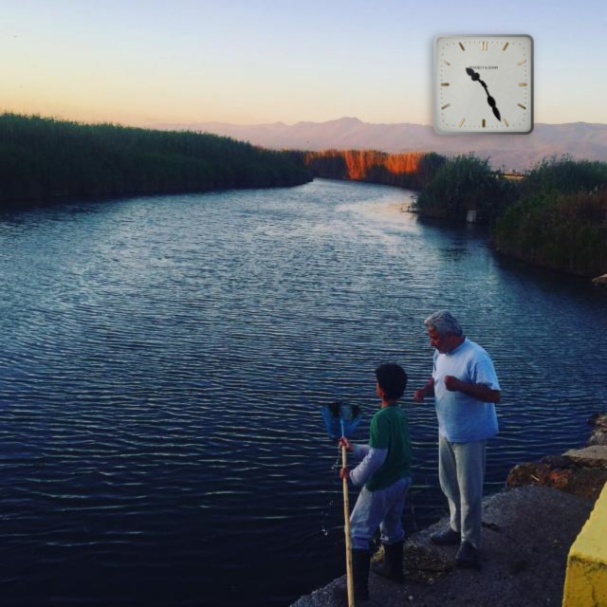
10.26
